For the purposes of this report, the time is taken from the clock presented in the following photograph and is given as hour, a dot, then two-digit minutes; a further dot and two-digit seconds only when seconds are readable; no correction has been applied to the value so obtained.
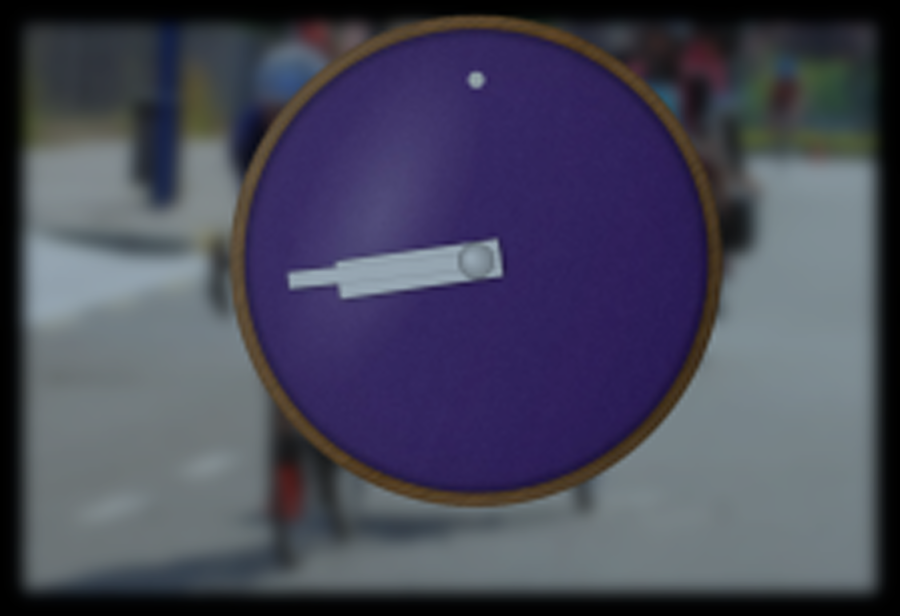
8.44
